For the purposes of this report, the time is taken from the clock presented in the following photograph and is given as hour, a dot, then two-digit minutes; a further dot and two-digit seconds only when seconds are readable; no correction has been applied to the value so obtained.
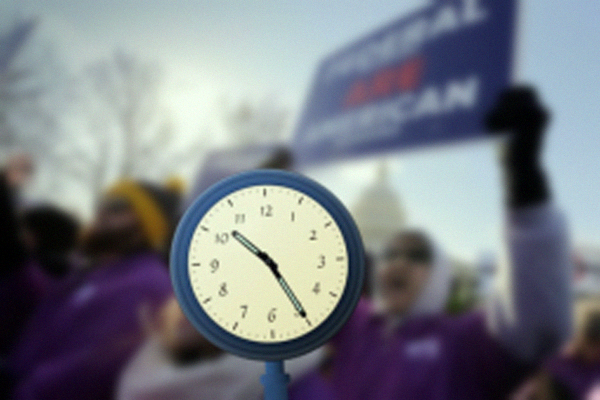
10.25
